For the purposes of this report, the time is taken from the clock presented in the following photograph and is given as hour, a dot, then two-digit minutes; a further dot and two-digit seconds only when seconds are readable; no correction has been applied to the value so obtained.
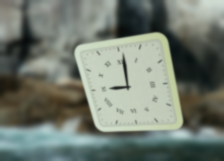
9.01
